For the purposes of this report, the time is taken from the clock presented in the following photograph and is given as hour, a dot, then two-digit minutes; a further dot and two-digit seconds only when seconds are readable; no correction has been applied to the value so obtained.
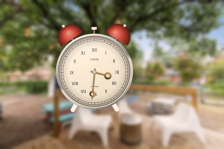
3.31
